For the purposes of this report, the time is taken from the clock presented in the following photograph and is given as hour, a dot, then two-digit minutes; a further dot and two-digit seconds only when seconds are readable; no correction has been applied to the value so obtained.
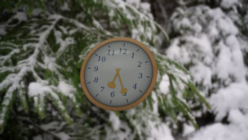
6.25
